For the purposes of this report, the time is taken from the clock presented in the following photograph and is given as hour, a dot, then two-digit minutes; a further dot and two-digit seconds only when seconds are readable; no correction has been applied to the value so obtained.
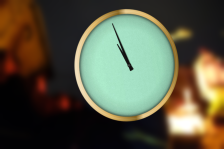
10.56
